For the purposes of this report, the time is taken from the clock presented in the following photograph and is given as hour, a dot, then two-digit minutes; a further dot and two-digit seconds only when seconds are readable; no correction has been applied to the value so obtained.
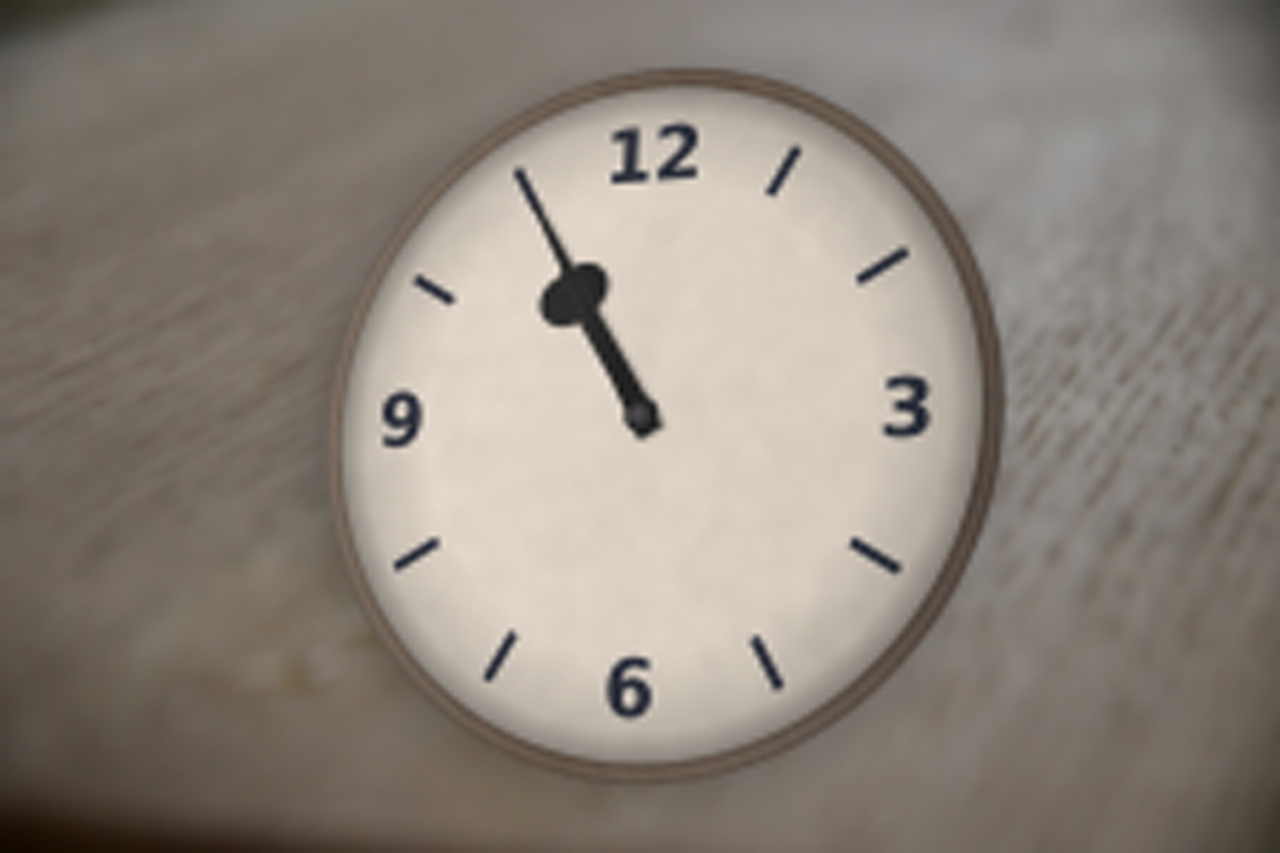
10.55
